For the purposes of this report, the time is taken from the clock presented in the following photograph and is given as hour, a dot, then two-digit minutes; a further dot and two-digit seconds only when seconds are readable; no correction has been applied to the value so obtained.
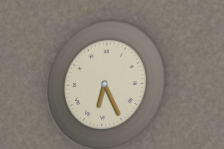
6.25
